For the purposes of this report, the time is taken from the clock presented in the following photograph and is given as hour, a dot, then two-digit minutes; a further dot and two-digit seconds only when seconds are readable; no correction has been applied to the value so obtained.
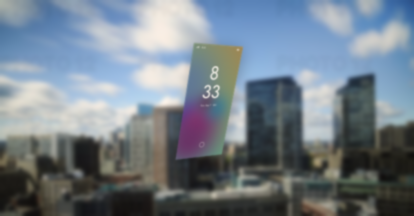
8.33
